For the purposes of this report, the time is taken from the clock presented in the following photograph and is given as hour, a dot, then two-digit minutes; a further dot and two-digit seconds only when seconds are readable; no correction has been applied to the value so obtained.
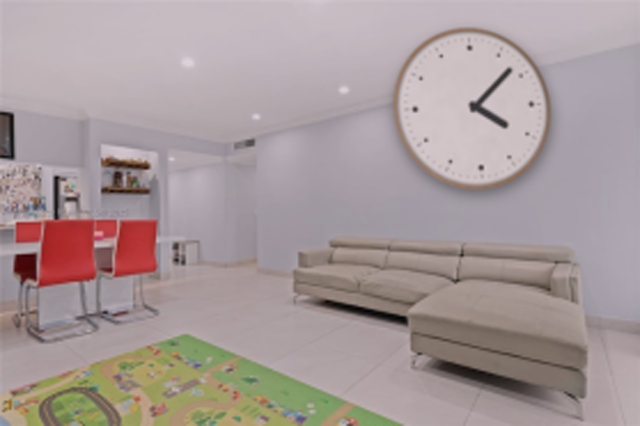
4.08
